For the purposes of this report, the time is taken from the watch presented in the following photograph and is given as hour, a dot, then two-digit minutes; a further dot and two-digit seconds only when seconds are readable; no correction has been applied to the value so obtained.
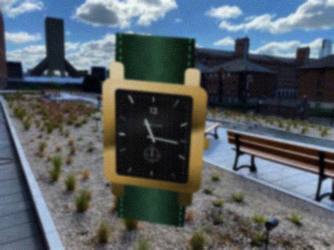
11.16
